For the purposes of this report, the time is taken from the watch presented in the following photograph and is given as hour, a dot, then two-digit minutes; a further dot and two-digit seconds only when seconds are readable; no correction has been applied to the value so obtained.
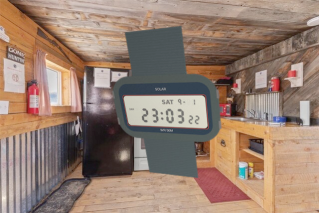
23.03.22
